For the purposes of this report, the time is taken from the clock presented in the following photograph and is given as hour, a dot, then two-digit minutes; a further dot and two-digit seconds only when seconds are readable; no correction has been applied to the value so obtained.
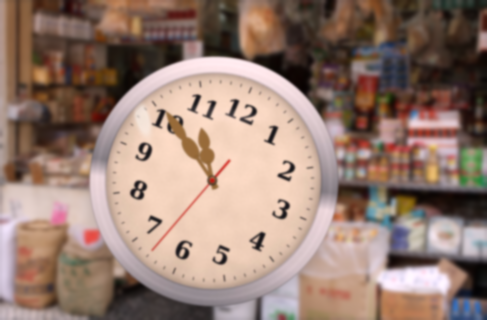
10.50.33
